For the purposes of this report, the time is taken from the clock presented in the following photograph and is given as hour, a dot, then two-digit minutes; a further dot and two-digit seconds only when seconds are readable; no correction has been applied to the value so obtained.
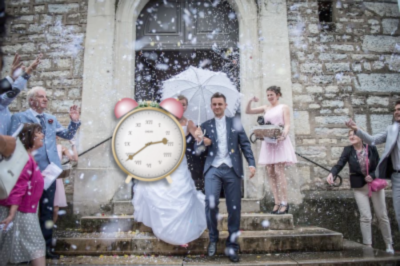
2.39
